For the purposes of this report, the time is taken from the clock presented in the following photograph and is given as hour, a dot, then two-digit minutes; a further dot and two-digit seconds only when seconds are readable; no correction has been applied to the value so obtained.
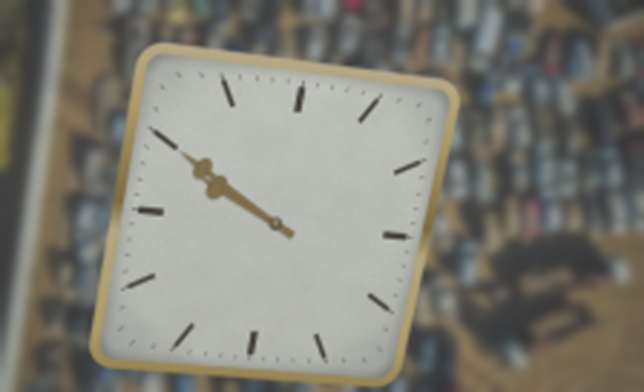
9.50
